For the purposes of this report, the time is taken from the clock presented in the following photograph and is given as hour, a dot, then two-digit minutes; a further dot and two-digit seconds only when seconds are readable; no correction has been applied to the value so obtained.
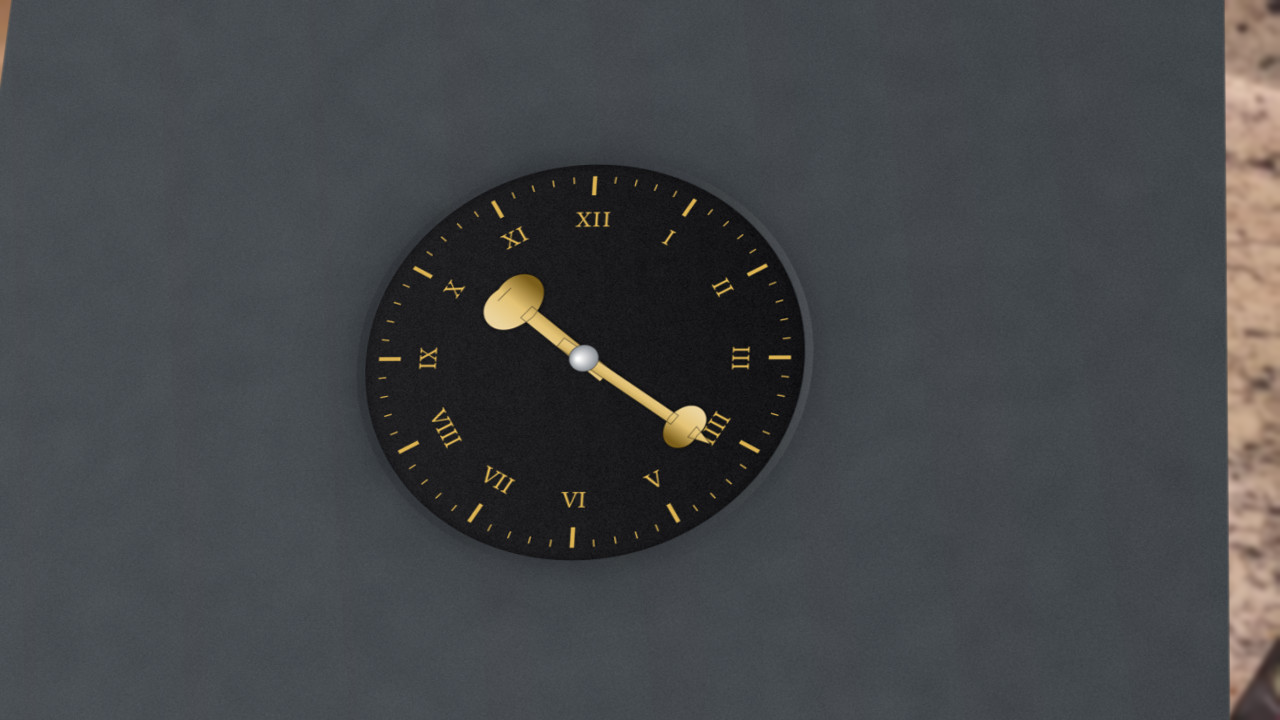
10.21
